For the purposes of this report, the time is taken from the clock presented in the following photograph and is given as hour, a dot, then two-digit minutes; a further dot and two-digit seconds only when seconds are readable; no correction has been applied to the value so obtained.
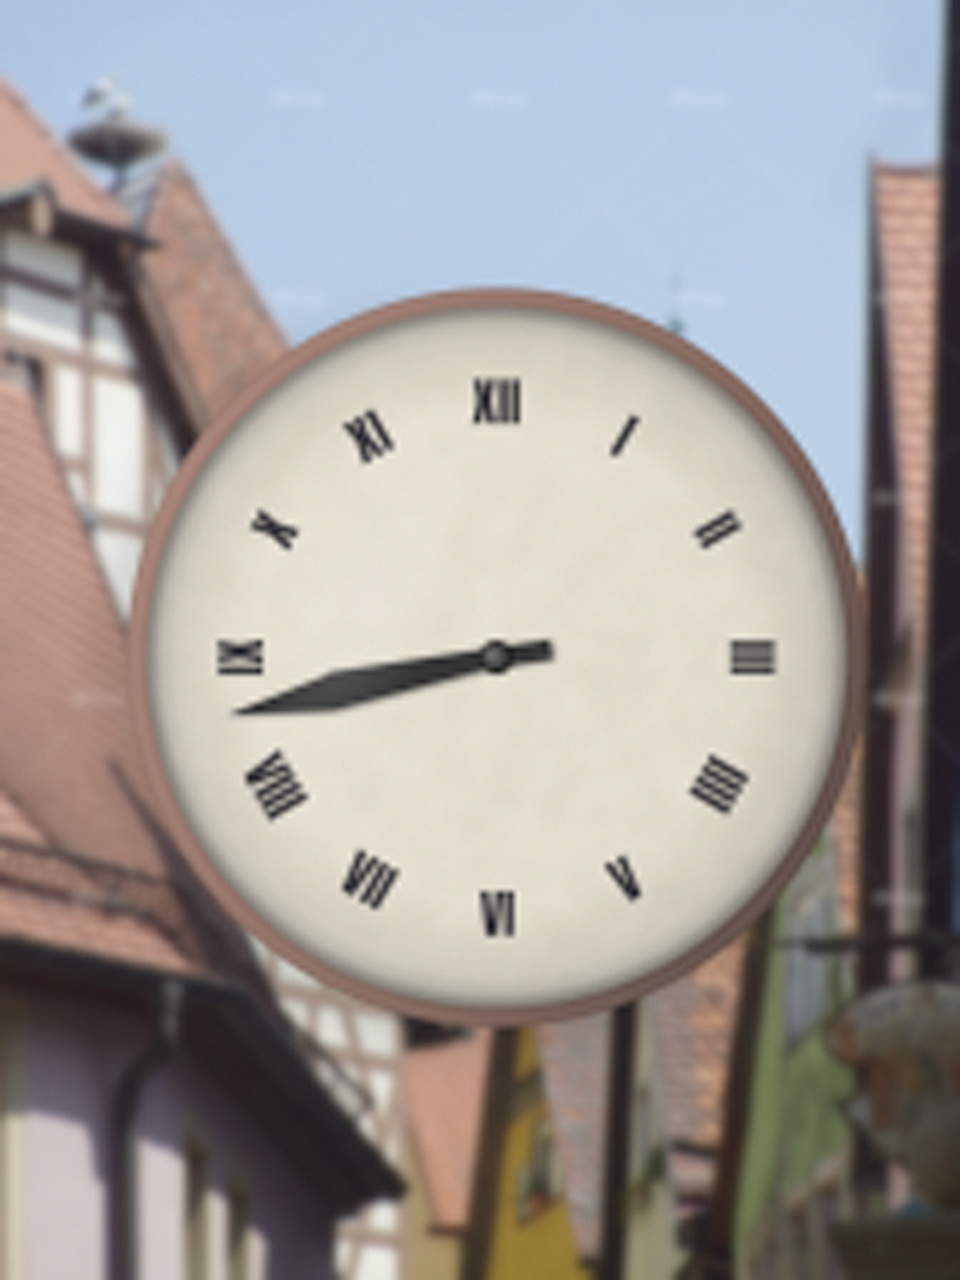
8.43
